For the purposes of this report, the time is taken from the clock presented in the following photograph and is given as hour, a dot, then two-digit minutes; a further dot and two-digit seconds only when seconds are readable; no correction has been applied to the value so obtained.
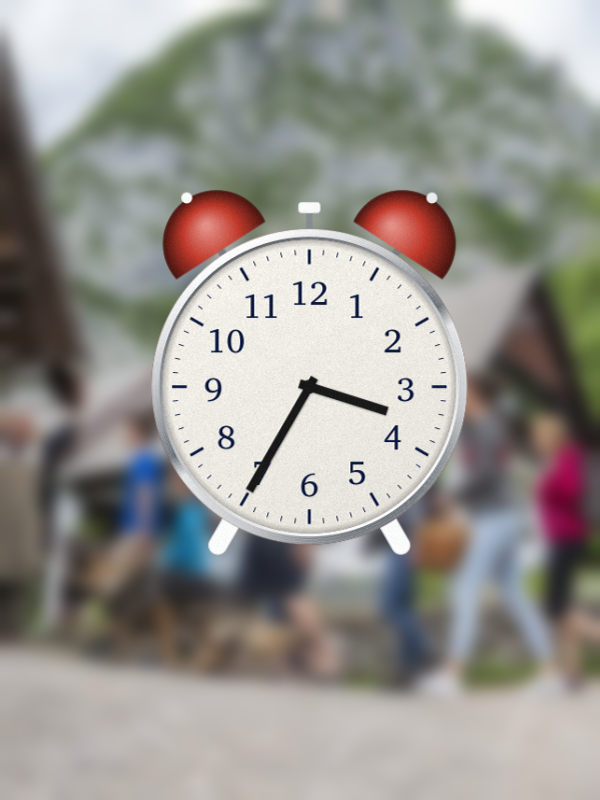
3.35
